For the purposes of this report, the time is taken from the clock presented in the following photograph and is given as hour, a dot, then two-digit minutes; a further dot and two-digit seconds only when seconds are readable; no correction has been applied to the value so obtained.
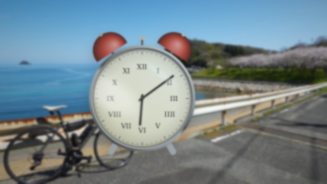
6.09
